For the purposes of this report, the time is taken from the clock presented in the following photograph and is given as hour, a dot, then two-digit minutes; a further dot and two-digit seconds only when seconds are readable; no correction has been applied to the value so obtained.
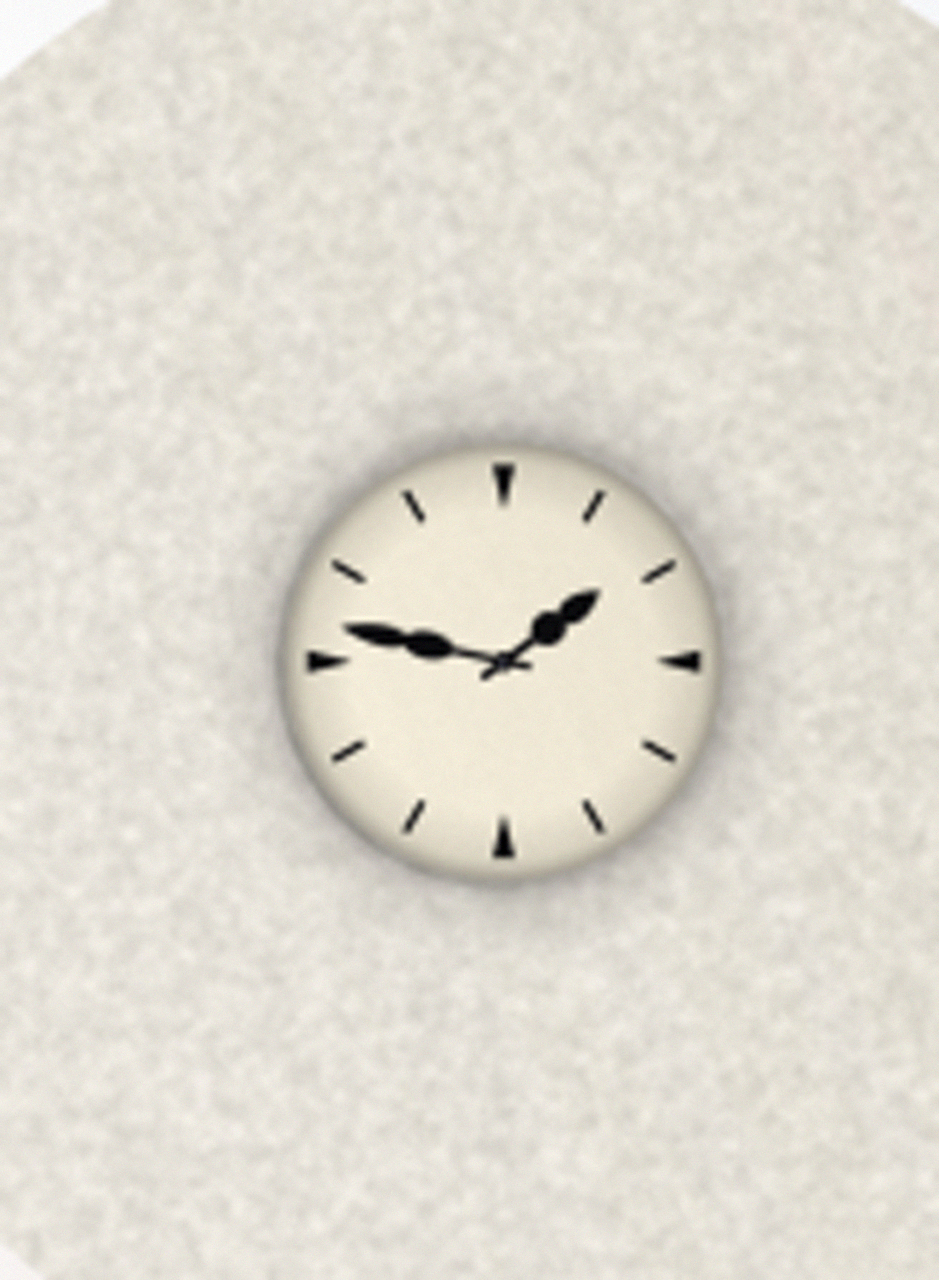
1.47
